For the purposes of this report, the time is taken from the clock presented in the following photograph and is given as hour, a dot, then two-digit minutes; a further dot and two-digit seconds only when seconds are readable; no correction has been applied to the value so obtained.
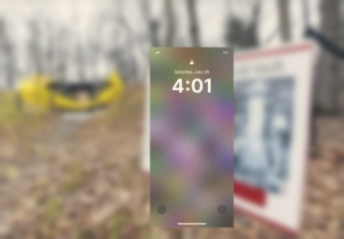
4.01
